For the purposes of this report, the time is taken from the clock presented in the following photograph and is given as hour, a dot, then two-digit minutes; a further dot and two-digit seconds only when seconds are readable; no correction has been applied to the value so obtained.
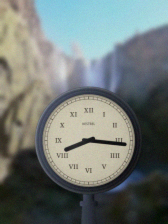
8.16
